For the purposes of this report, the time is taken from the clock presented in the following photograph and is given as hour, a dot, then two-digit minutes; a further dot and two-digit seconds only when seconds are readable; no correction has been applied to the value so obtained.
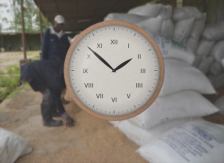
1.52
